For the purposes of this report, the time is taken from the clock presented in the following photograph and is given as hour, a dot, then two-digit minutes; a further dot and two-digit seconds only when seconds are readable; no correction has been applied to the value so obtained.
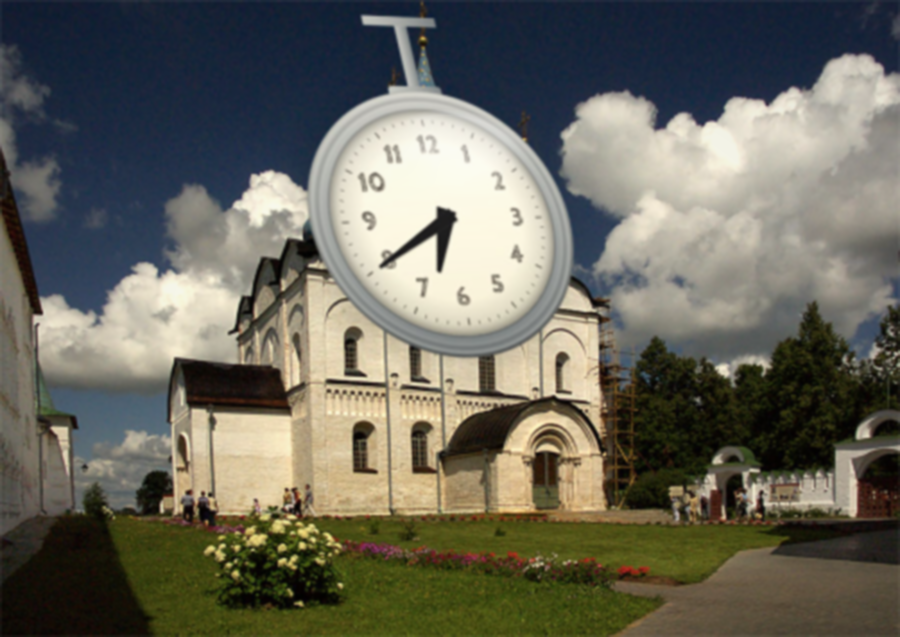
6.40
